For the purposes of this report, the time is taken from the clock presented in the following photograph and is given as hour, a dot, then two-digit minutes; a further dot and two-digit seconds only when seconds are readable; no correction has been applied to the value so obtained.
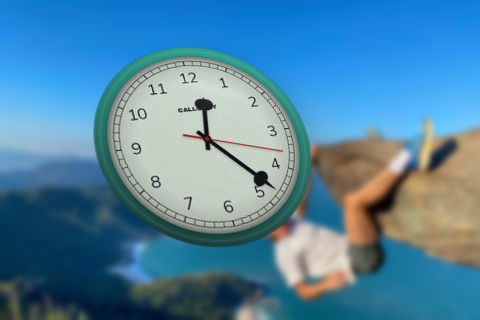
12.23.18
